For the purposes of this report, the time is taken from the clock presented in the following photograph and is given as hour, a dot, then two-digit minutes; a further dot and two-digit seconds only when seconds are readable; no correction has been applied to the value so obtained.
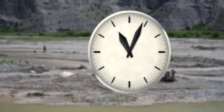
11.04
